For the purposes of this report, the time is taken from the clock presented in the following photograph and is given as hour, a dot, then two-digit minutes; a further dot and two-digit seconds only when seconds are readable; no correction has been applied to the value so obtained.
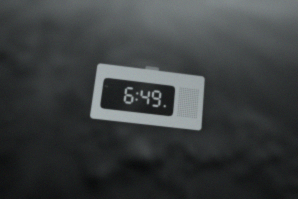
6.49
